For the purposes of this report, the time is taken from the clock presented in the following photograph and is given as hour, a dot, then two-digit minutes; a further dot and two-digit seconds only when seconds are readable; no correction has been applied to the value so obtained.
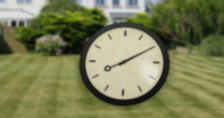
8.10
